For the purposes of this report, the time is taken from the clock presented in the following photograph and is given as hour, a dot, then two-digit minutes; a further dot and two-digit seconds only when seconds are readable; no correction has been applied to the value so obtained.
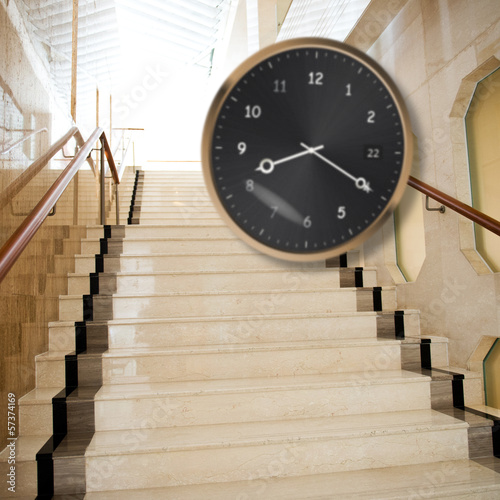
8.20
